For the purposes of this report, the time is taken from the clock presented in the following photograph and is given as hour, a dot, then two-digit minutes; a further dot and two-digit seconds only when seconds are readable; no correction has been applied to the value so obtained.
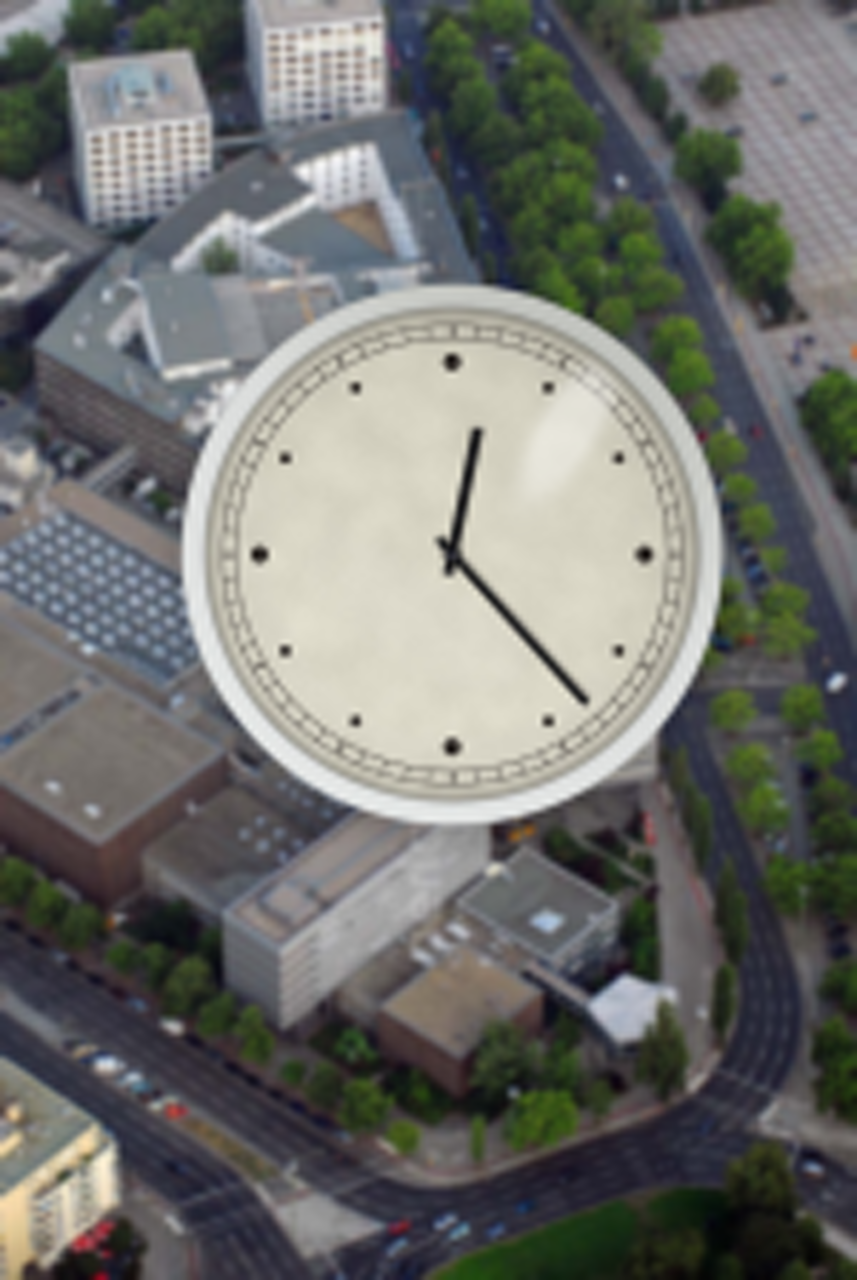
12.23
